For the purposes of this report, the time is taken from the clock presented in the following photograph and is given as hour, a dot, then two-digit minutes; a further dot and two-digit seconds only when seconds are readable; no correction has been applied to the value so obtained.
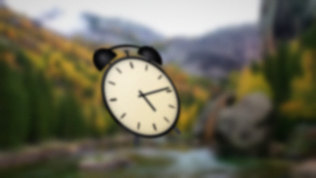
5.14
